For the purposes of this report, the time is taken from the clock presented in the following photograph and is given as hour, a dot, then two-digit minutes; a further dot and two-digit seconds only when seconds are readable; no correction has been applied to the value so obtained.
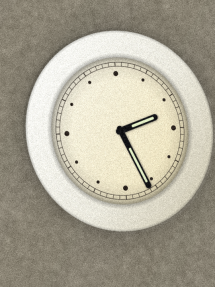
2.26
